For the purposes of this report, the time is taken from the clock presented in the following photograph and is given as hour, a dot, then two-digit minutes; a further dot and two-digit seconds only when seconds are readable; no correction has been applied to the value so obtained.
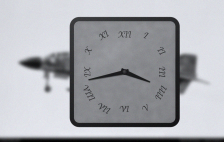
3.43
